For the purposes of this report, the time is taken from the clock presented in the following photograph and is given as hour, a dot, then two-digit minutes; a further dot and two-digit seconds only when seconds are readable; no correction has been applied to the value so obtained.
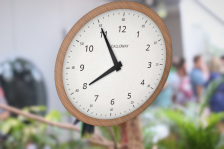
7.55
